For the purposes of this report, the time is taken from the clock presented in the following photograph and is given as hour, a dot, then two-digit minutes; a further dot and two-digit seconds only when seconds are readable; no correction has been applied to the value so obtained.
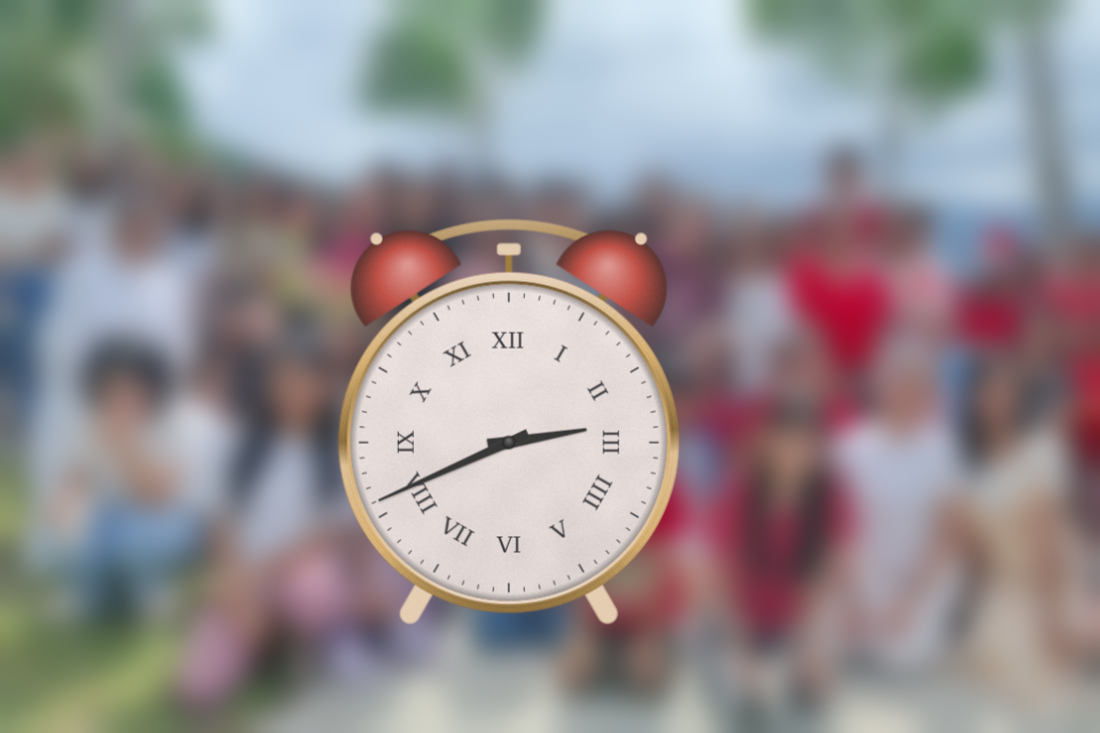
2.41
